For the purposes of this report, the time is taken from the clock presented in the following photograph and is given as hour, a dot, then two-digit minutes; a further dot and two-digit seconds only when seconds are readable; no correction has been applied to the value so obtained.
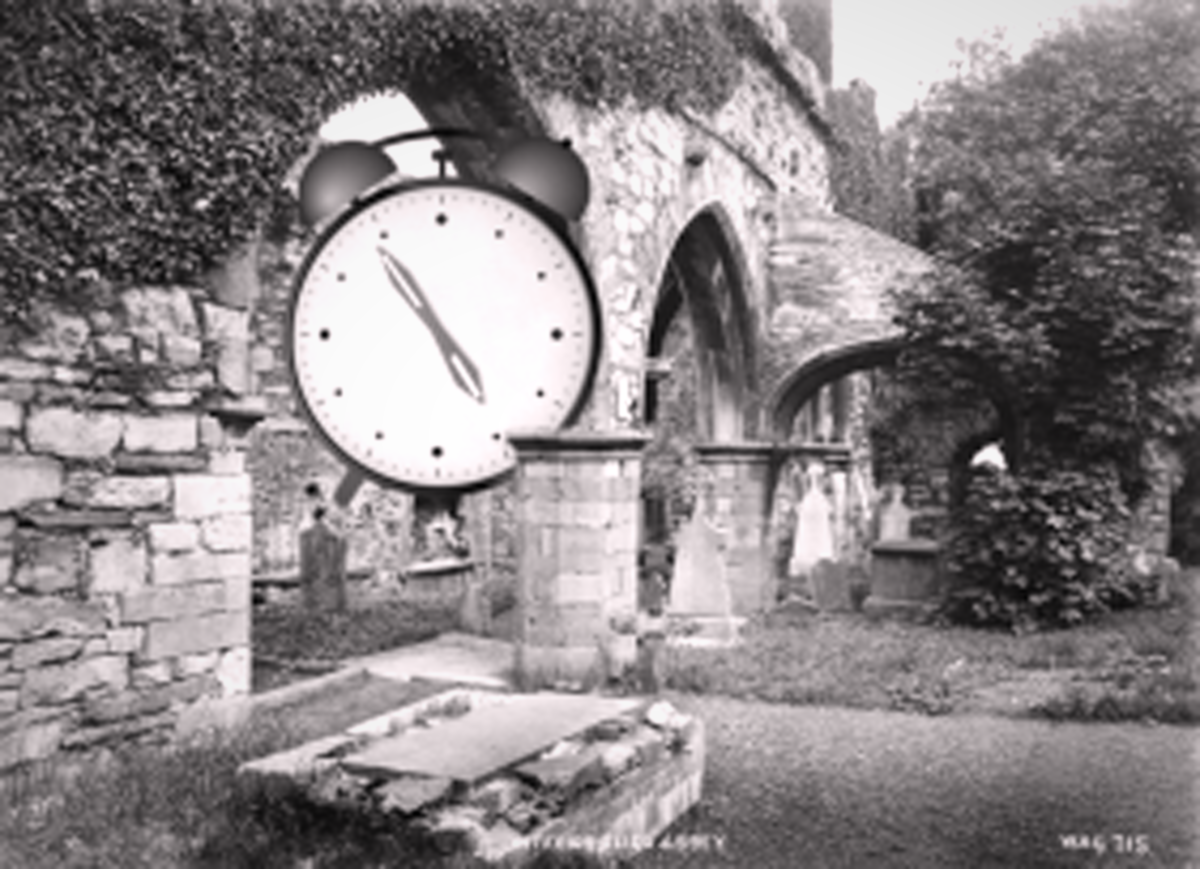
4.54
